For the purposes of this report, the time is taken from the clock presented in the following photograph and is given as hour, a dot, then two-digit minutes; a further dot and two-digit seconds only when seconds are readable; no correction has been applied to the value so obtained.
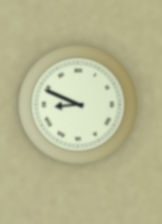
8.49
